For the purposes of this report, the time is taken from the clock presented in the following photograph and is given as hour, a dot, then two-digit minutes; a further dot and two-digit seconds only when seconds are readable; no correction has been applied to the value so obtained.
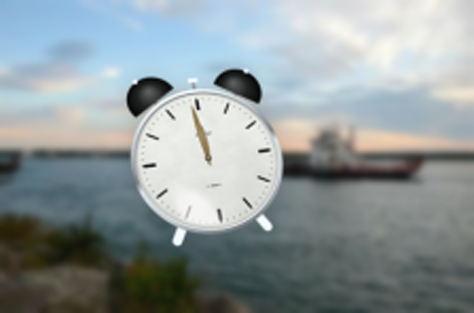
11.59
